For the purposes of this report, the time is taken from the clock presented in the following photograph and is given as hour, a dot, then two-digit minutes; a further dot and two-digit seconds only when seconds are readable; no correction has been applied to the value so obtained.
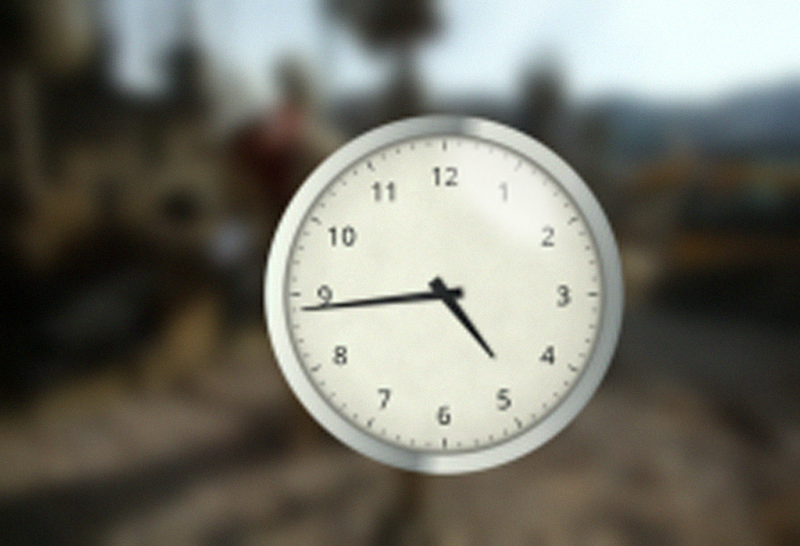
4.44
